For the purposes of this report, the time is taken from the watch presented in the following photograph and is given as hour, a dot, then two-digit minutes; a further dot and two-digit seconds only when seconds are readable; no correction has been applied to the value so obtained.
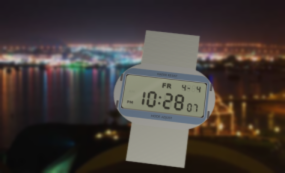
10.28
